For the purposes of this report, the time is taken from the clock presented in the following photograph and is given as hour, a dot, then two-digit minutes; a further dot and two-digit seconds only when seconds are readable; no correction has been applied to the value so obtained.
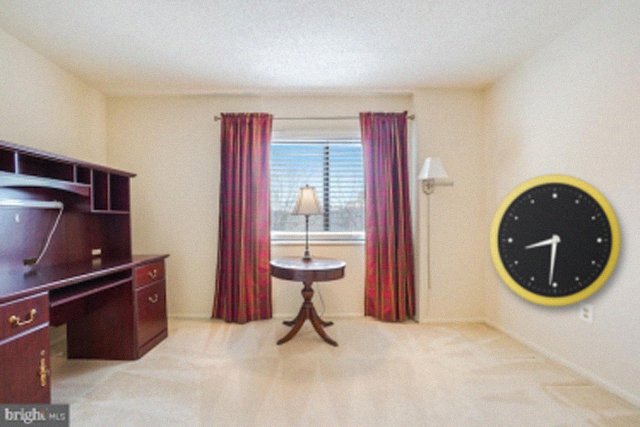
8.31
